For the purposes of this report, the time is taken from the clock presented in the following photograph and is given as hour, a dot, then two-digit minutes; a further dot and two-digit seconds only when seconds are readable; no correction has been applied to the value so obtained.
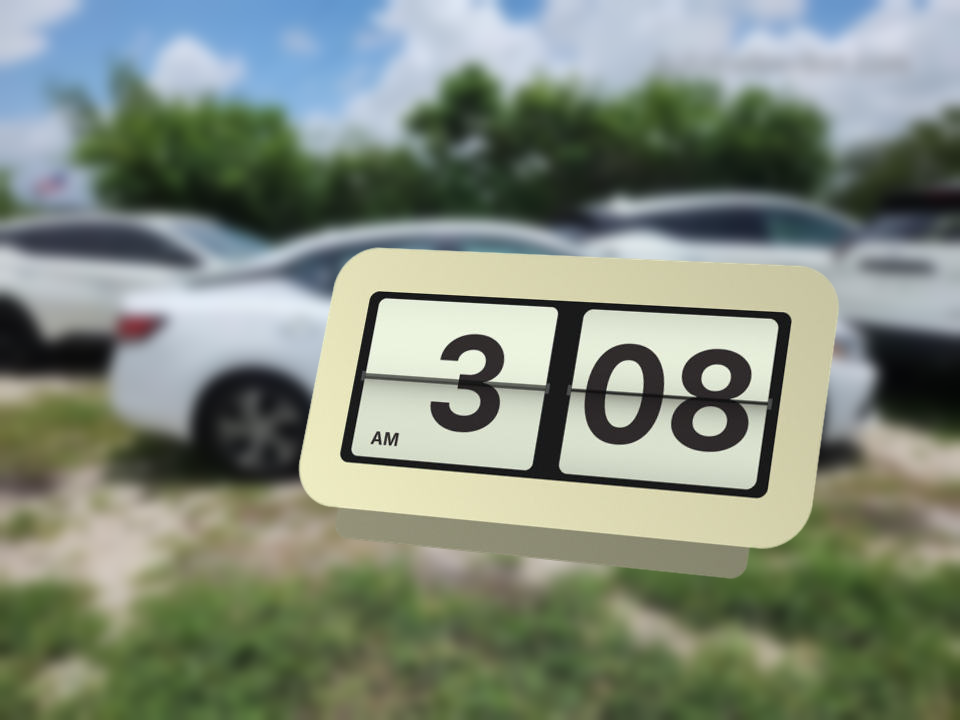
3.08
